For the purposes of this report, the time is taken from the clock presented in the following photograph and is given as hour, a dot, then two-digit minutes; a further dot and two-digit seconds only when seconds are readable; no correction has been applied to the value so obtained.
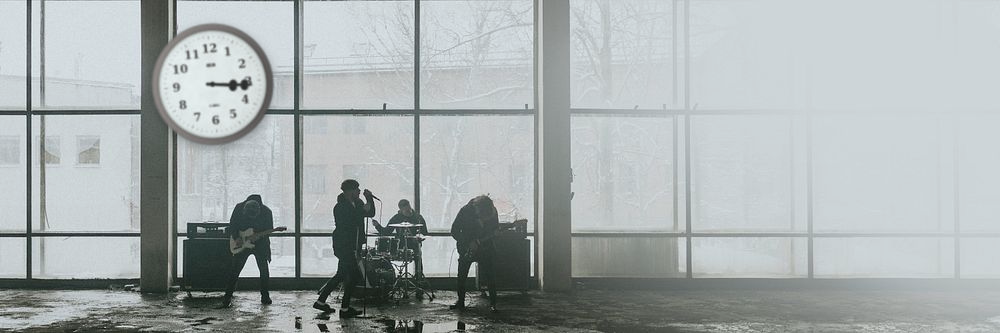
3.16
